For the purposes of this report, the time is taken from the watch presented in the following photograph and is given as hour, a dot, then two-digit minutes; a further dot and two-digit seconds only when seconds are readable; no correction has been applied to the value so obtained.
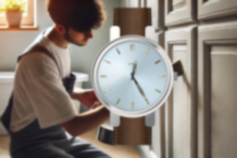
12.25
